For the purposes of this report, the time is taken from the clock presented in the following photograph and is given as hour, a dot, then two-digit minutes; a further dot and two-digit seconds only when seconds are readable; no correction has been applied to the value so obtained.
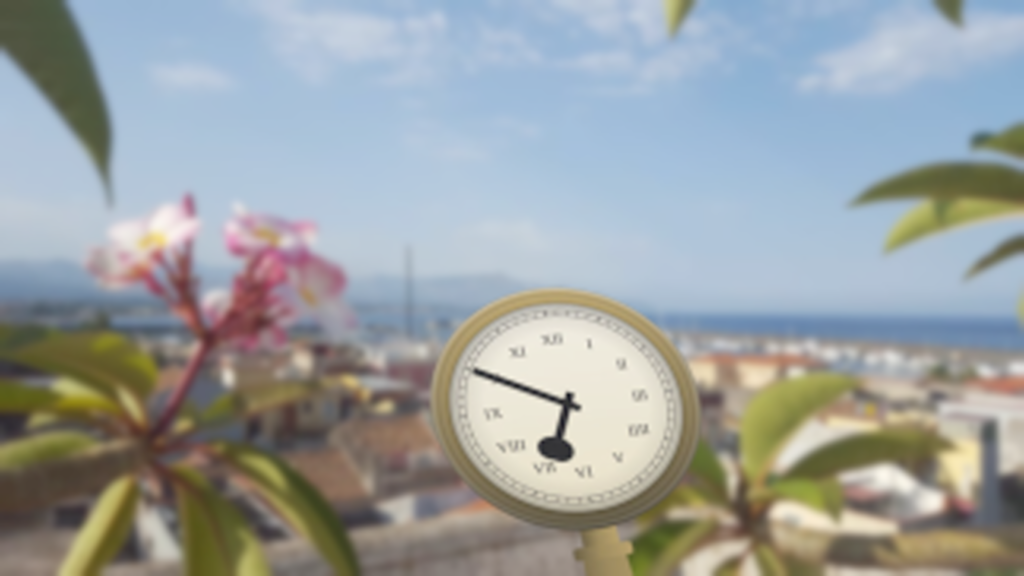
6.50
